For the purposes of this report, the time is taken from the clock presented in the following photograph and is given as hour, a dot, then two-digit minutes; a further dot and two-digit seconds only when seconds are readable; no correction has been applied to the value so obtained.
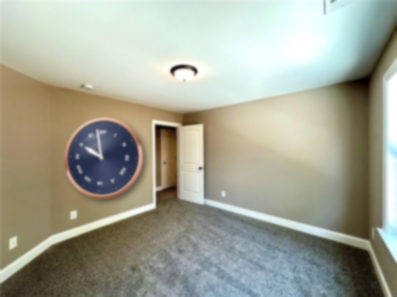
9.58
